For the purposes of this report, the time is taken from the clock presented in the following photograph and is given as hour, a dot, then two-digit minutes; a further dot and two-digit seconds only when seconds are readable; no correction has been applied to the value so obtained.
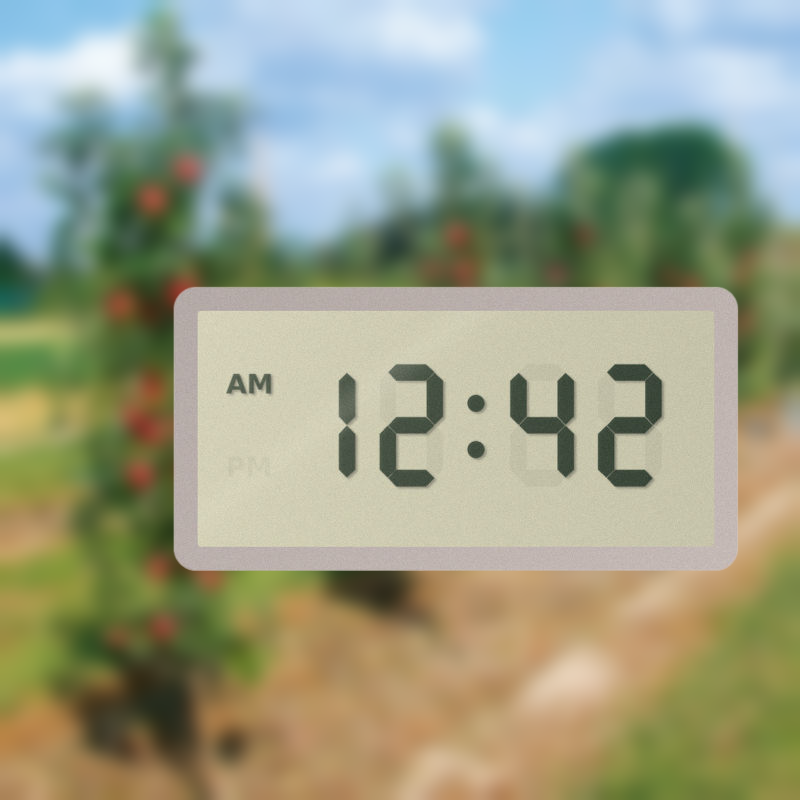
12.42
